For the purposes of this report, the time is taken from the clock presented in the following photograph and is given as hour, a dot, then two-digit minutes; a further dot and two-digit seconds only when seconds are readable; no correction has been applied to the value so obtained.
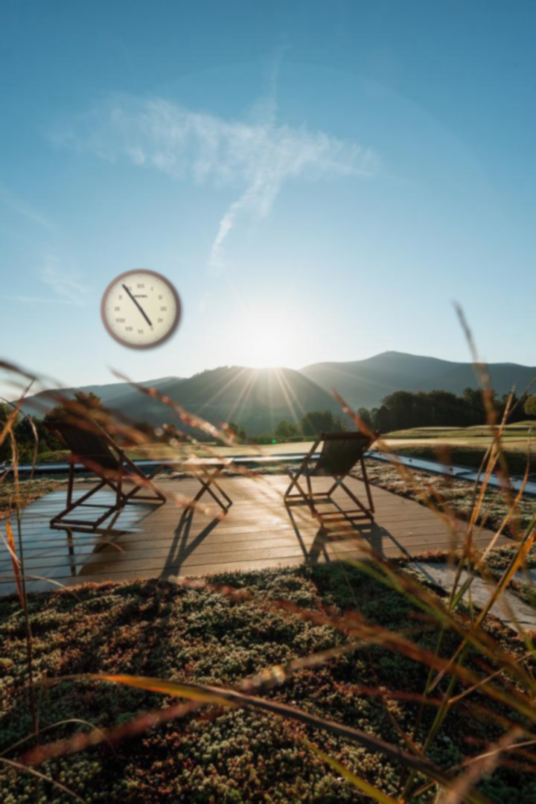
4.54
